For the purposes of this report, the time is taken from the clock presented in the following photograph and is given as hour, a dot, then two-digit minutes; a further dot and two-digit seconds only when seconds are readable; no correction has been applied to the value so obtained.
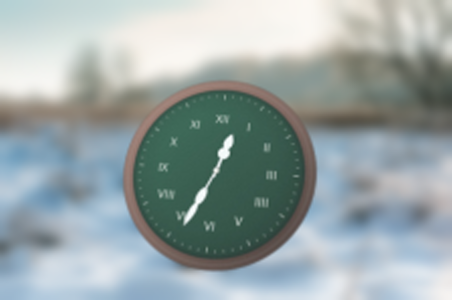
12.34
